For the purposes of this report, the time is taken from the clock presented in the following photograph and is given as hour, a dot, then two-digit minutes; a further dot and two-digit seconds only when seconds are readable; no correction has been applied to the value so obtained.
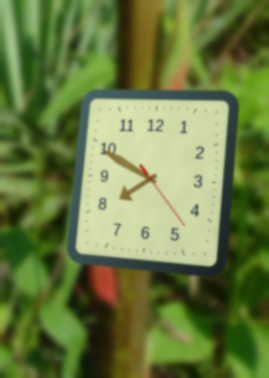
7.49.23
